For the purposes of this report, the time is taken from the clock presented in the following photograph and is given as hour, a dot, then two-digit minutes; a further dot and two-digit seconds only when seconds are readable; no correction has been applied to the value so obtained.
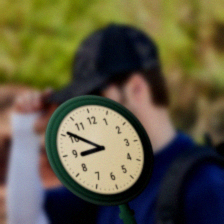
8.51
